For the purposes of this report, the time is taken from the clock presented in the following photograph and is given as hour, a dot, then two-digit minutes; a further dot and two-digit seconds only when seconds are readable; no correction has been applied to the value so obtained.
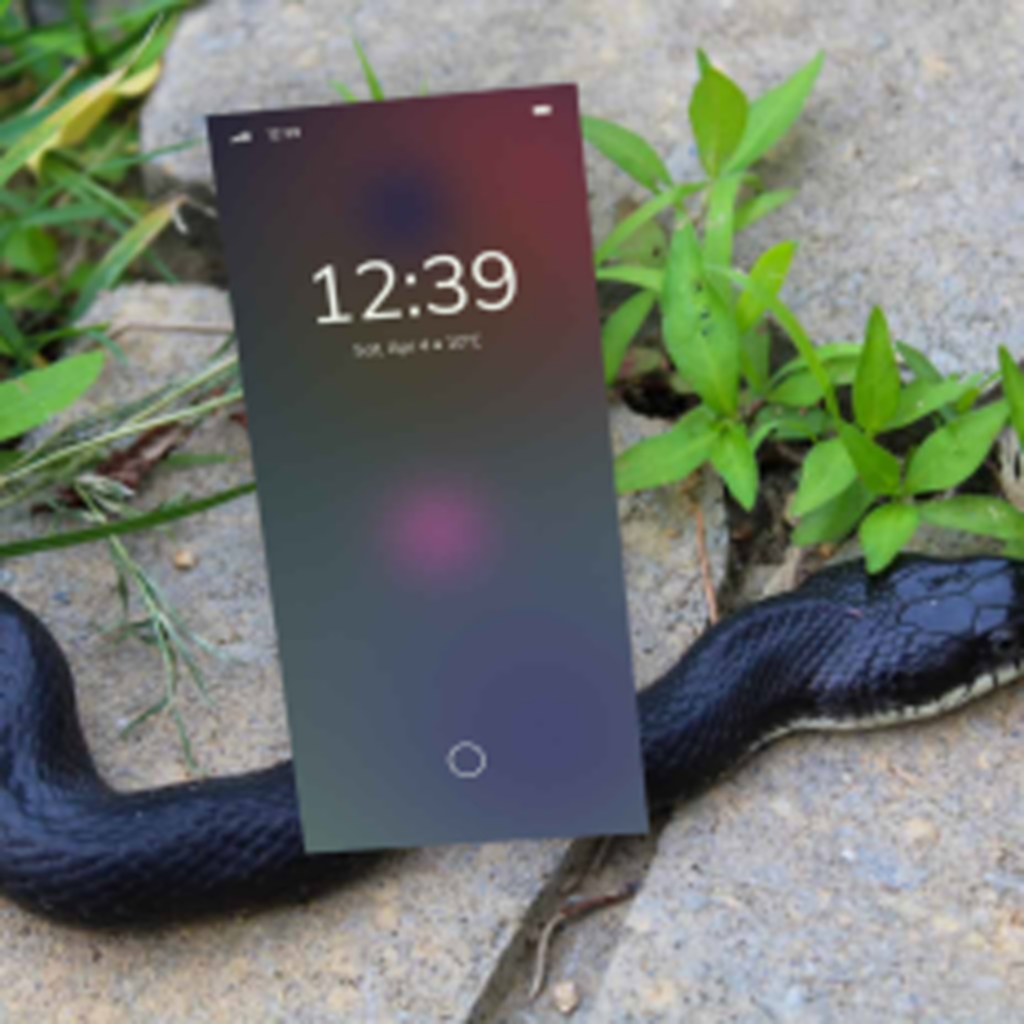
12.39
